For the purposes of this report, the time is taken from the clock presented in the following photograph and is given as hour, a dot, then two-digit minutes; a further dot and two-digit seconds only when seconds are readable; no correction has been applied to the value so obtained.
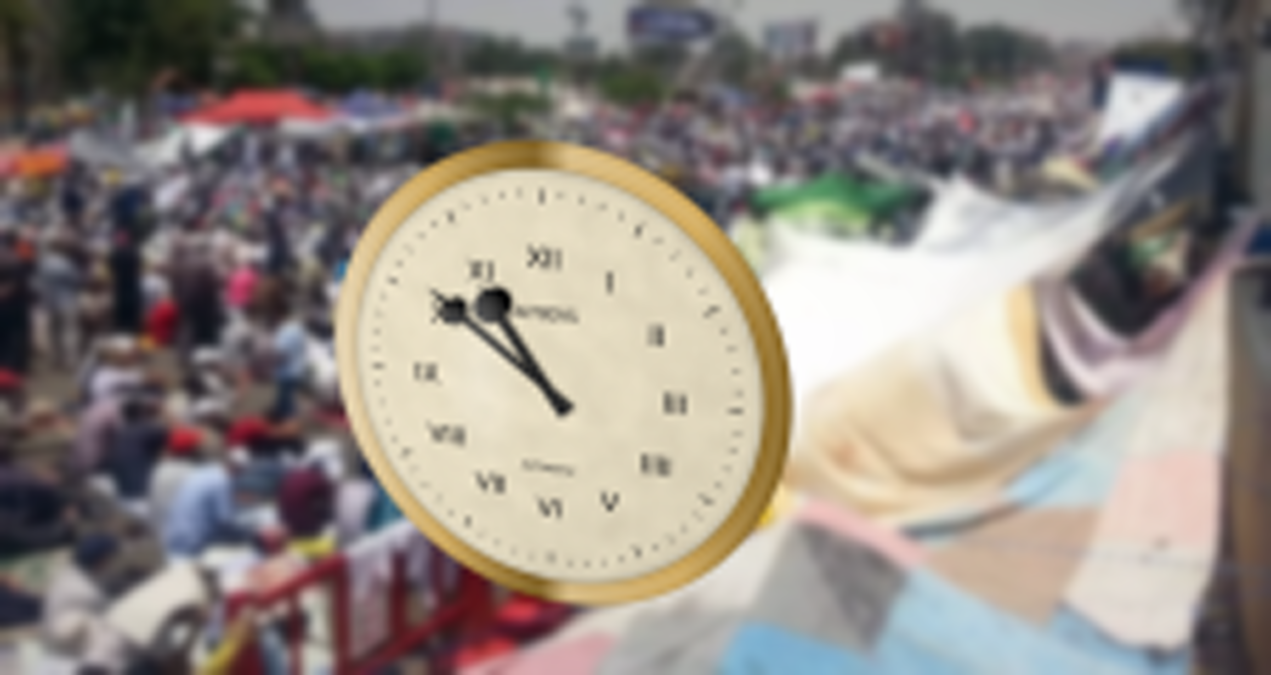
10.51
